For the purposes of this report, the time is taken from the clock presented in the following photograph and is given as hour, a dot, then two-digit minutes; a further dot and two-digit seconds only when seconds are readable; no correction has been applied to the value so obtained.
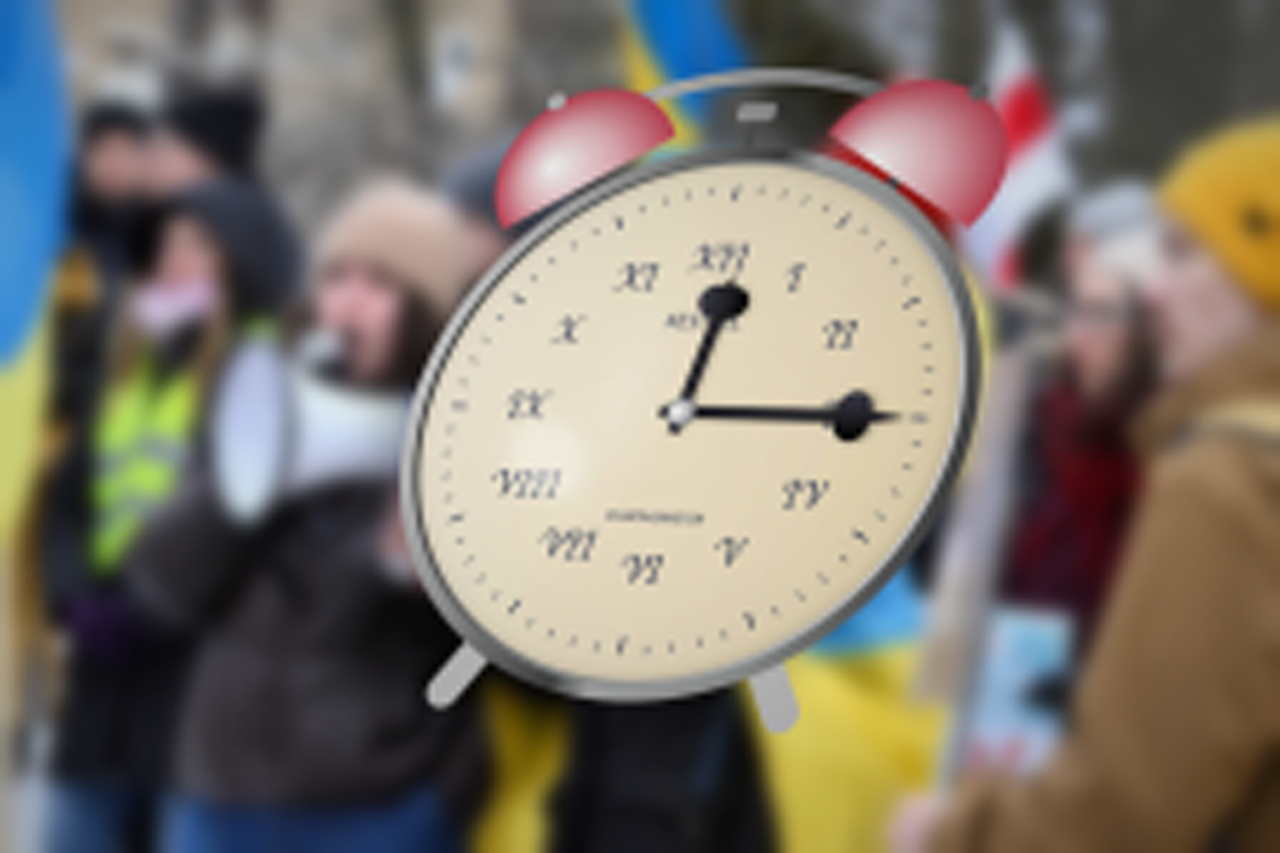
12.15
